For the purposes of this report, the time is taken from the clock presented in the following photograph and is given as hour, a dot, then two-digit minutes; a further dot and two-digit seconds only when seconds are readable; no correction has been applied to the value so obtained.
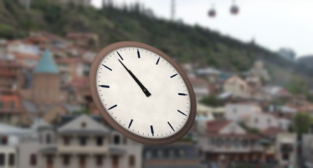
10.54
